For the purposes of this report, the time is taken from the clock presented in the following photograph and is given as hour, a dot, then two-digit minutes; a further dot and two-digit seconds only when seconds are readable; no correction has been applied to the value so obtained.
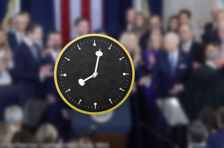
8.02
